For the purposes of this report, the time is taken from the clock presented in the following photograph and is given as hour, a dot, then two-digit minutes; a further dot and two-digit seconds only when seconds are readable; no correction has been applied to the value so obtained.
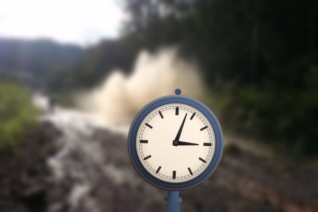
3.03
